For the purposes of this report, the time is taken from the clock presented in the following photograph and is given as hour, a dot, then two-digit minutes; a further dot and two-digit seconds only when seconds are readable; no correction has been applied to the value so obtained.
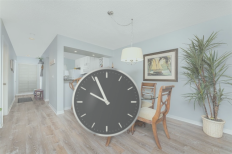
9.56
